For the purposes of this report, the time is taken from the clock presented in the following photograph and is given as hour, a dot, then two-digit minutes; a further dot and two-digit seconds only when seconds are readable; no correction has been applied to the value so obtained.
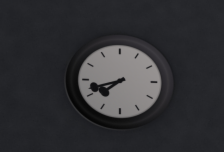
7.42
